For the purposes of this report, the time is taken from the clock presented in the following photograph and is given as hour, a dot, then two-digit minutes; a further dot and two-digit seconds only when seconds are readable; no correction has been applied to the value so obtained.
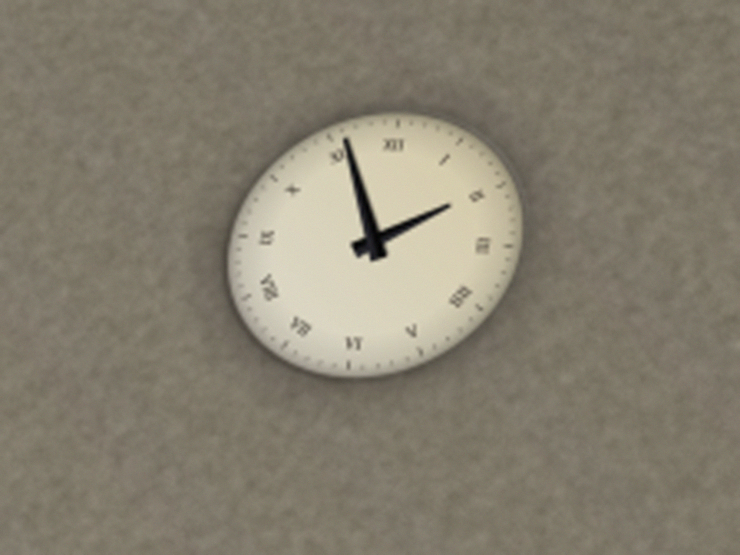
1.56
